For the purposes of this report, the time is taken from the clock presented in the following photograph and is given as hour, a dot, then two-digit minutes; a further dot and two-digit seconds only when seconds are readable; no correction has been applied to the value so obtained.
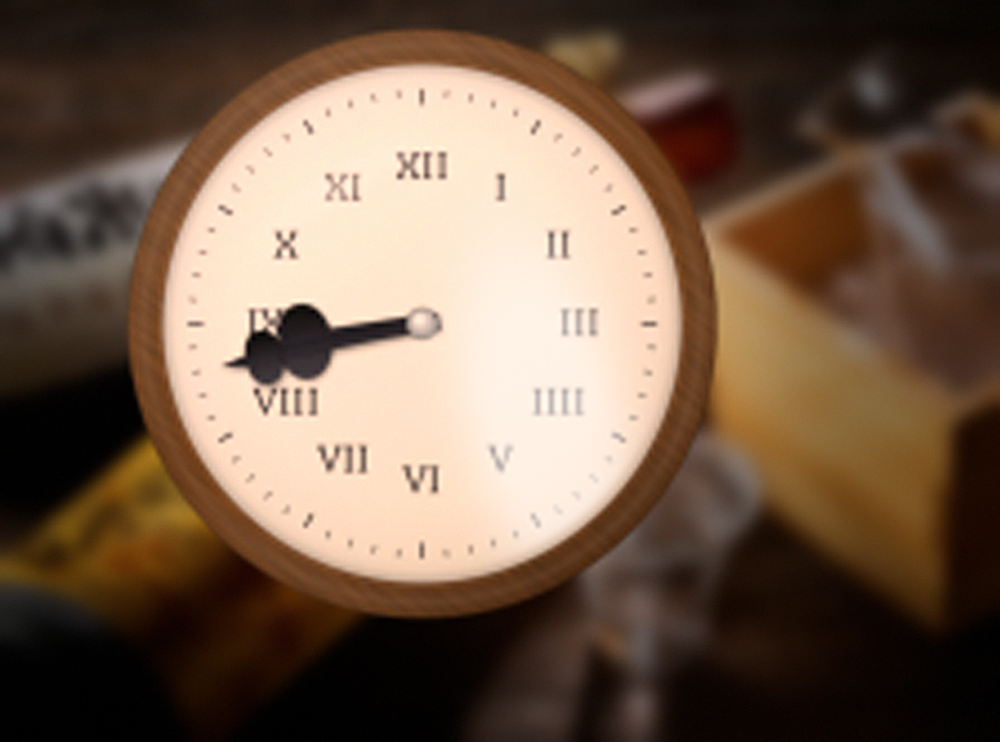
8.43
